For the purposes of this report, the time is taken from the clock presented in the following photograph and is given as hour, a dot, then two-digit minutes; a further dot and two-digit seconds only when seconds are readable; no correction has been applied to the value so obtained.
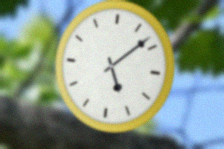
5.08
